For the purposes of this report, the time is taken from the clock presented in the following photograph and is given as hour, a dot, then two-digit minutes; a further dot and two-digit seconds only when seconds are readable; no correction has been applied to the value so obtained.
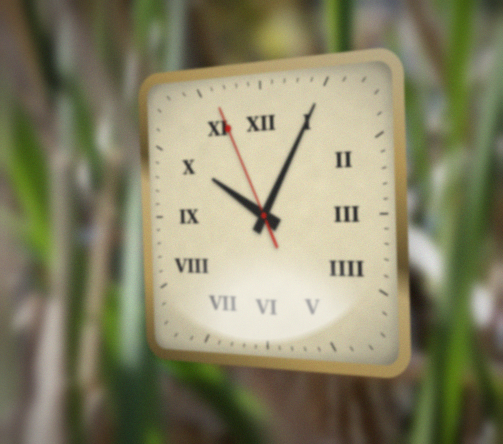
10.04.56
